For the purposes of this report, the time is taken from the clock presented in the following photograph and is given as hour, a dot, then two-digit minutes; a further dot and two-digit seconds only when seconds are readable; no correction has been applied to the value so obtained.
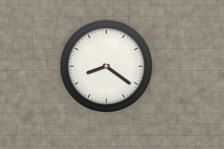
8.21
